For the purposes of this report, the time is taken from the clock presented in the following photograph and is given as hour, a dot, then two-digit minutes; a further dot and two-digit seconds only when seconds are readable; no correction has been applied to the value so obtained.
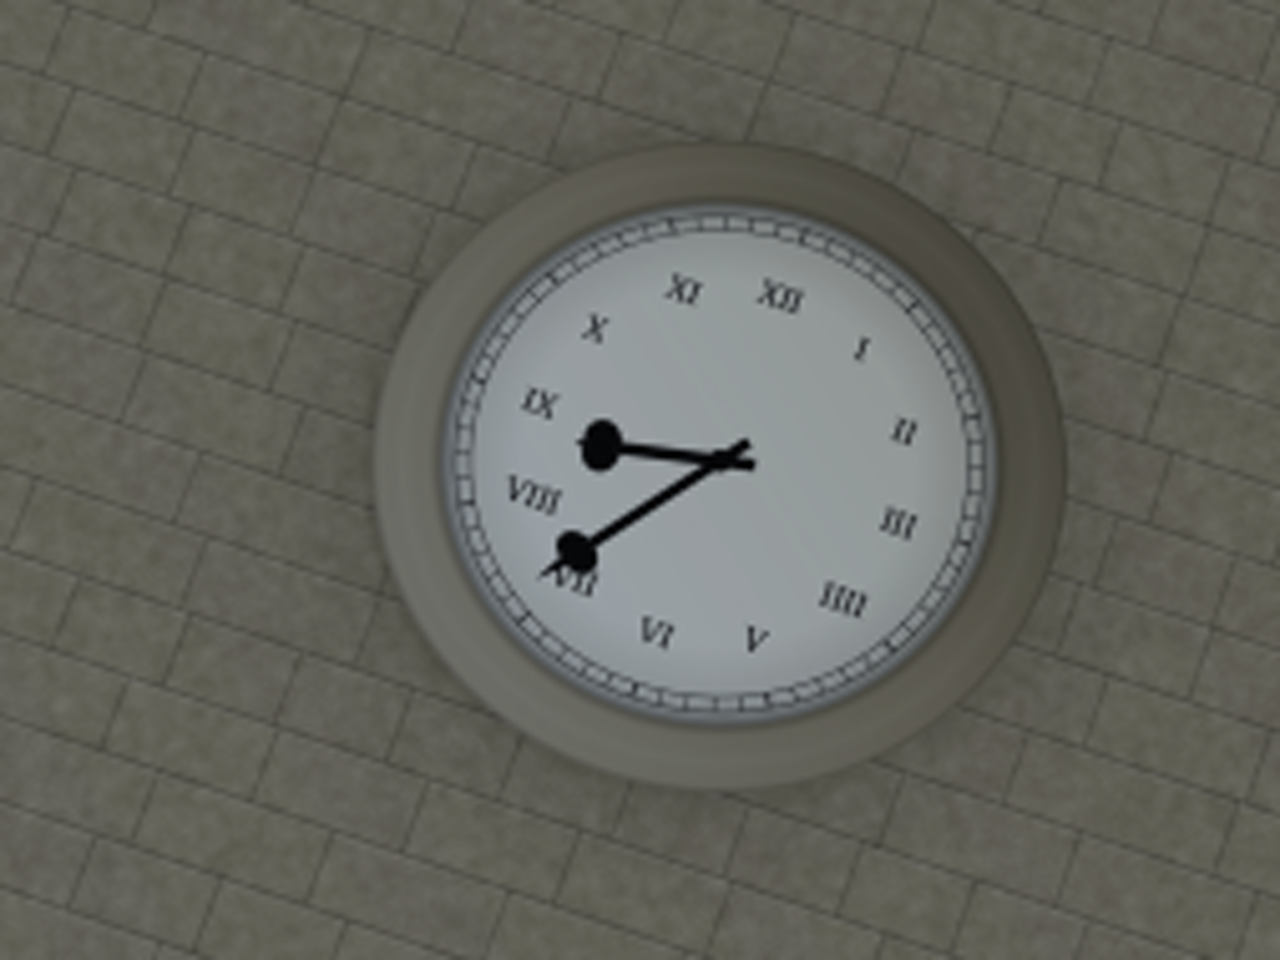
8.36
